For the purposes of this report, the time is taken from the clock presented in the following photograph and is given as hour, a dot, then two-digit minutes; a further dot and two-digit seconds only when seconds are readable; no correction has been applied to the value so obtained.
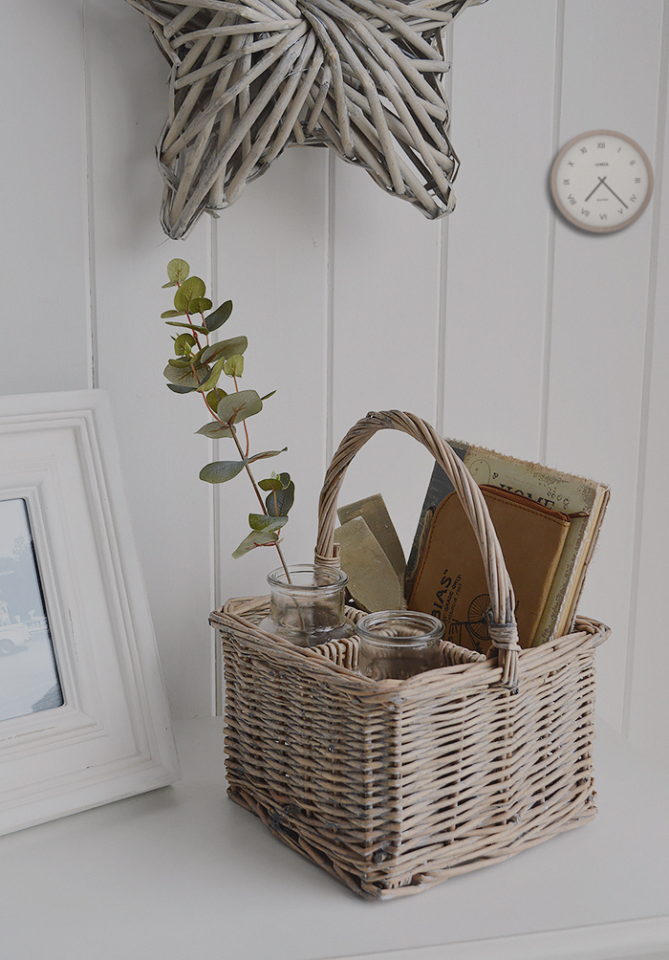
7.23
